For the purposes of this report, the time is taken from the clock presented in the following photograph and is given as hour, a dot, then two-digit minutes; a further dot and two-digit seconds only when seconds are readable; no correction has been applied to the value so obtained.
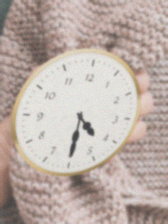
4.30
